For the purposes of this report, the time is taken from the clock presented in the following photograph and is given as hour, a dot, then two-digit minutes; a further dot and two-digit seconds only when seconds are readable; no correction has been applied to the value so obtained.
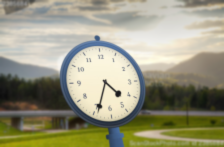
4.34
